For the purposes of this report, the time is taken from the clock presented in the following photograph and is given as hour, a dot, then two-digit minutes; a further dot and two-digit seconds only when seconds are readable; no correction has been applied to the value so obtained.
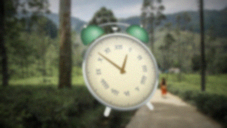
12.52
